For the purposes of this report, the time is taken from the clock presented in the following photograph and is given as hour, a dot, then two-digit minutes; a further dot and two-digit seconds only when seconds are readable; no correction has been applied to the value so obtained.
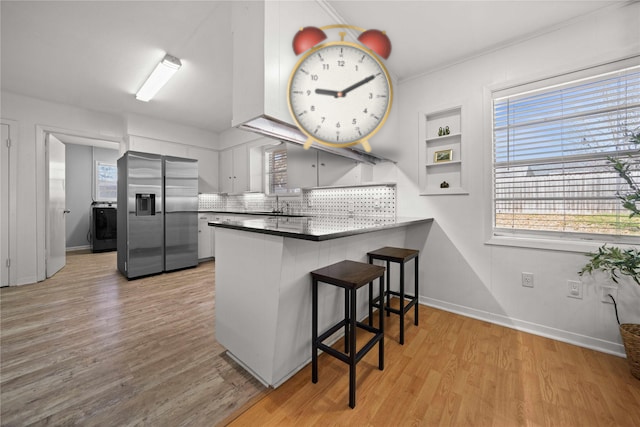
9.10
